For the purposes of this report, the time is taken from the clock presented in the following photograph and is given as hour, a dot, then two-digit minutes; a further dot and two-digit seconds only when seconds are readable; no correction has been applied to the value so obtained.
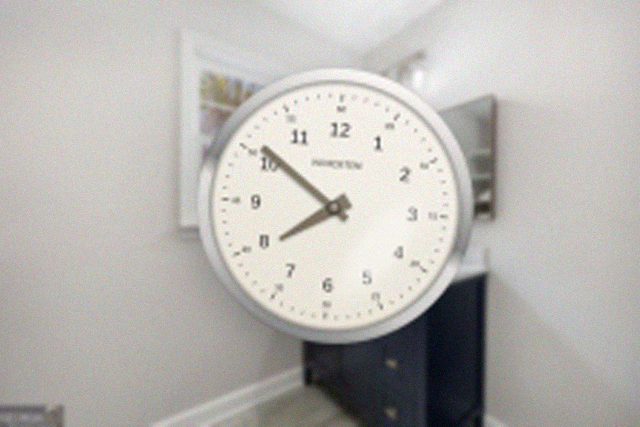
7.51
